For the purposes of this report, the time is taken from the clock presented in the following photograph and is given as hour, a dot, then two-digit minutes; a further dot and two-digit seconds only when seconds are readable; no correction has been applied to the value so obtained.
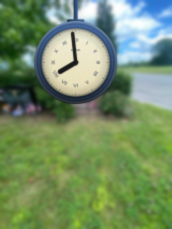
7.59
